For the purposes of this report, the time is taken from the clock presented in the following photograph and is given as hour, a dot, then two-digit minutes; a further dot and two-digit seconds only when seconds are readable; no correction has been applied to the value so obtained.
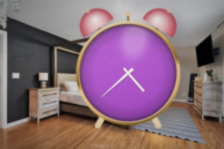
4.38
